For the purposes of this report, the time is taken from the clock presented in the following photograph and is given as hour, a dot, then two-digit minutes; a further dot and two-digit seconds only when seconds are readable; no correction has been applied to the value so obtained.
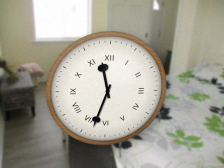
11.33
